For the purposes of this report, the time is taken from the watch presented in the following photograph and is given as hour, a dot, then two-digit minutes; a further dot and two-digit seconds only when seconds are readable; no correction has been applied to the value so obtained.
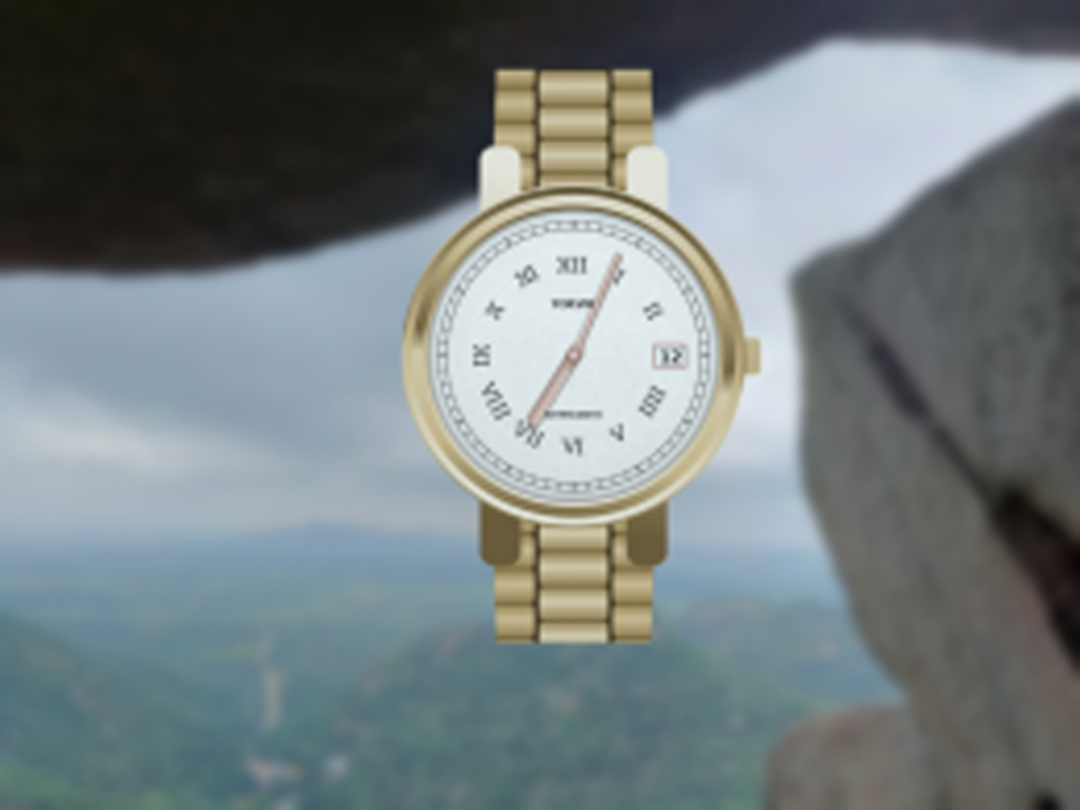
7.04
